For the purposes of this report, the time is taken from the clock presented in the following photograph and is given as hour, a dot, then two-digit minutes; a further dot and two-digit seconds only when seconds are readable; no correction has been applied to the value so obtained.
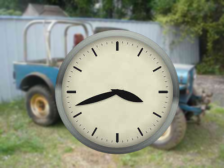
3.42
